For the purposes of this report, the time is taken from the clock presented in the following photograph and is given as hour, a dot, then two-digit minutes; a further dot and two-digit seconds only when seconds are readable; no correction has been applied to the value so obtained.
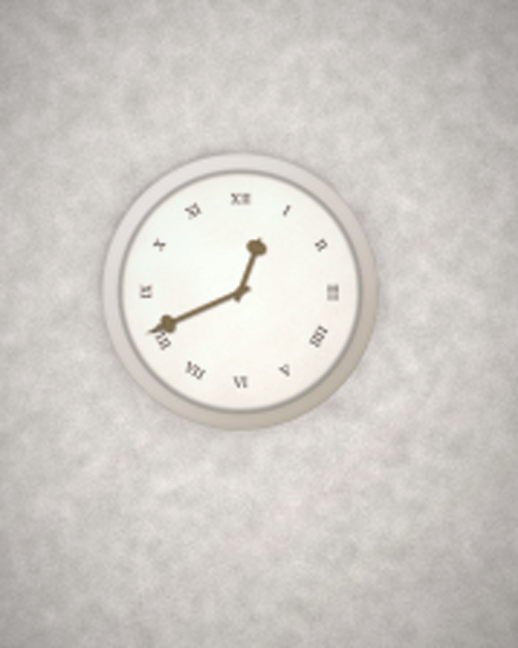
12.41
